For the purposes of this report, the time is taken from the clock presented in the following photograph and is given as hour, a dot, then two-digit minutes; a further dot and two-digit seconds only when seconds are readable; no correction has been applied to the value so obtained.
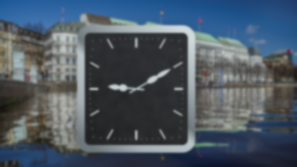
9.10
